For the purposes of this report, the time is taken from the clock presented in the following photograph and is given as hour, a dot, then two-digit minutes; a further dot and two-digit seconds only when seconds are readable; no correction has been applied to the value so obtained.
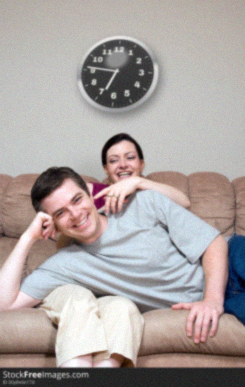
6.46
